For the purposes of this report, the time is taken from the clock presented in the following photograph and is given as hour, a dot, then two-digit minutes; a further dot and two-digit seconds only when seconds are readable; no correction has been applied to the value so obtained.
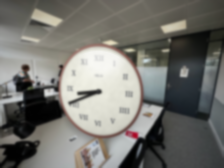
8.41
